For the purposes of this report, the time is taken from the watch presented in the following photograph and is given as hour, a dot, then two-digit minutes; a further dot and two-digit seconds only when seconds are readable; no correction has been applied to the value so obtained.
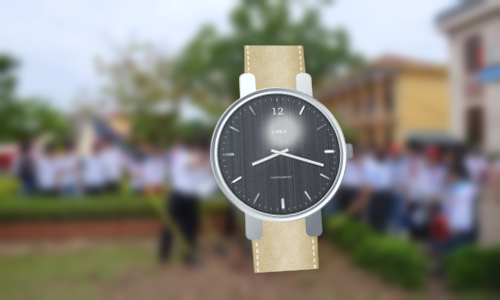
8.18
